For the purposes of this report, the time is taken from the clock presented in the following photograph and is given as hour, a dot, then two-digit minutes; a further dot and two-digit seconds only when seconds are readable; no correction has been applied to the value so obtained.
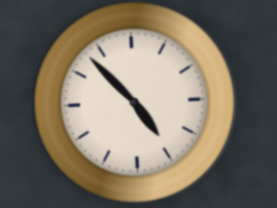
4.53
